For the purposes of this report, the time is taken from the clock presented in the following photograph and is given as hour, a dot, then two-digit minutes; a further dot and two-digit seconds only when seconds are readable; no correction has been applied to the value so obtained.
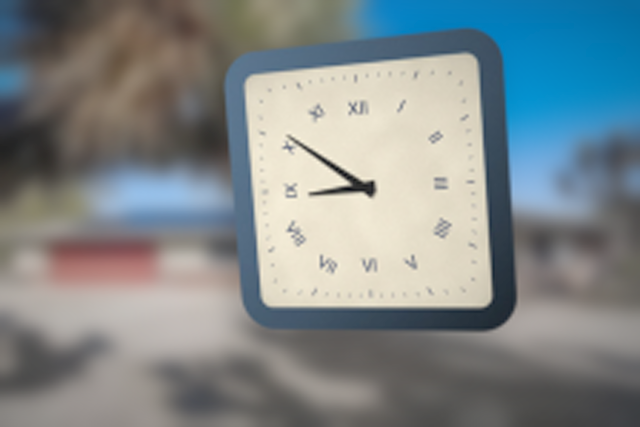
8.51
